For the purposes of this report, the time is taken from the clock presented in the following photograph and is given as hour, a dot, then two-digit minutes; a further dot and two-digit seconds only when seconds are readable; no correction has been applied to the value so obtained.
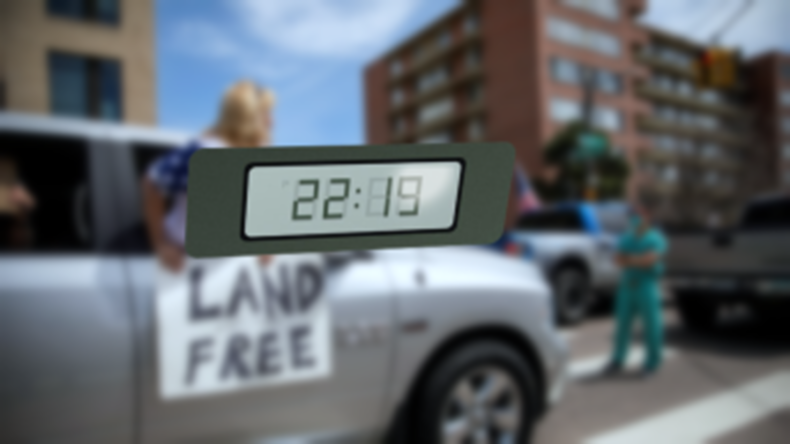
22.19
